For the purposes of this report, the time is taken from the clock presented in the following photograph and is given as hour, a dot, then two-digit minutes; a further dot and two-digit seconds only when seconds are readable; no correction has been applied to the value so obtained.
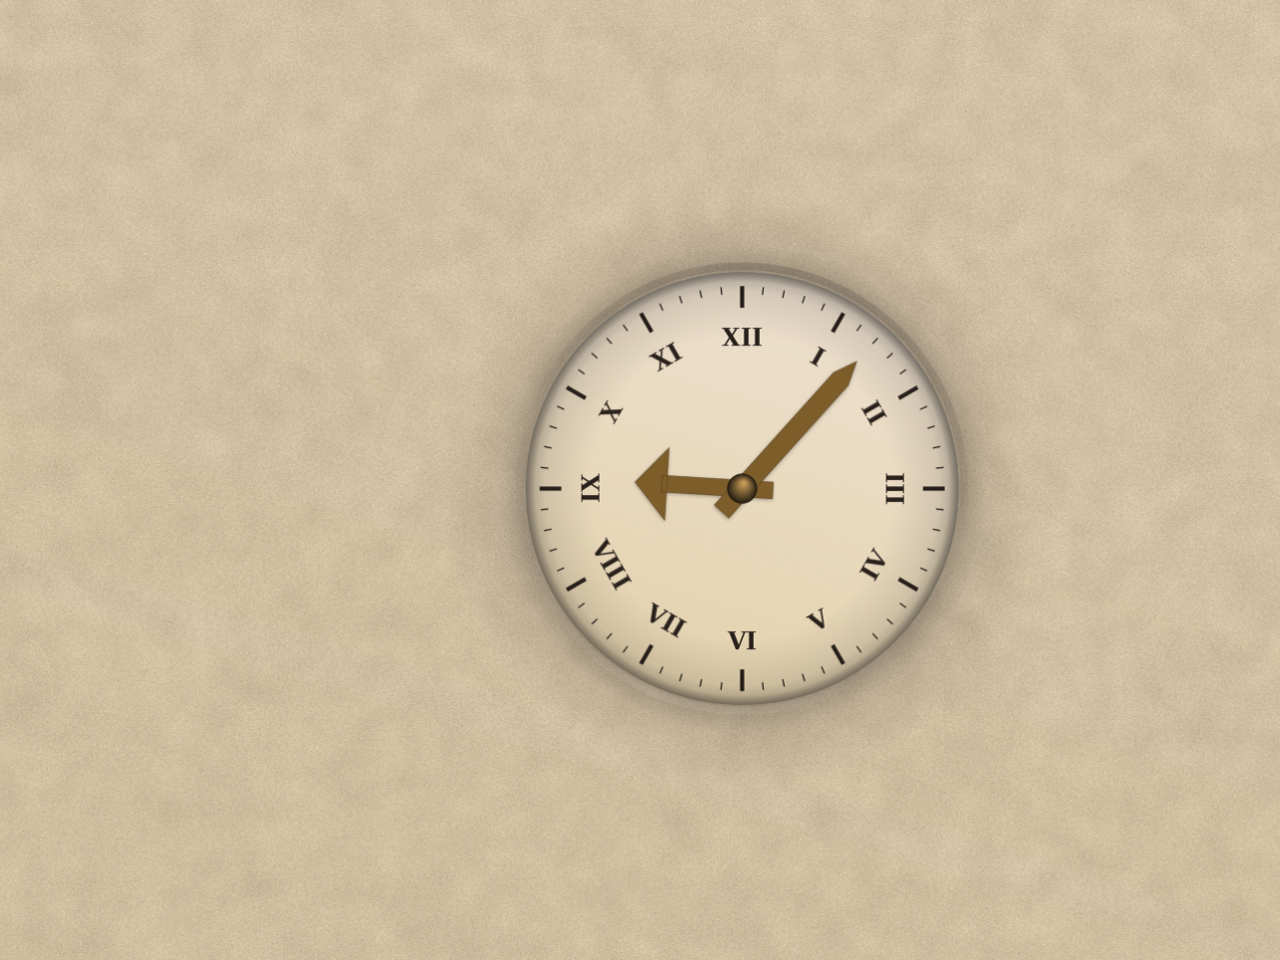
9.07
